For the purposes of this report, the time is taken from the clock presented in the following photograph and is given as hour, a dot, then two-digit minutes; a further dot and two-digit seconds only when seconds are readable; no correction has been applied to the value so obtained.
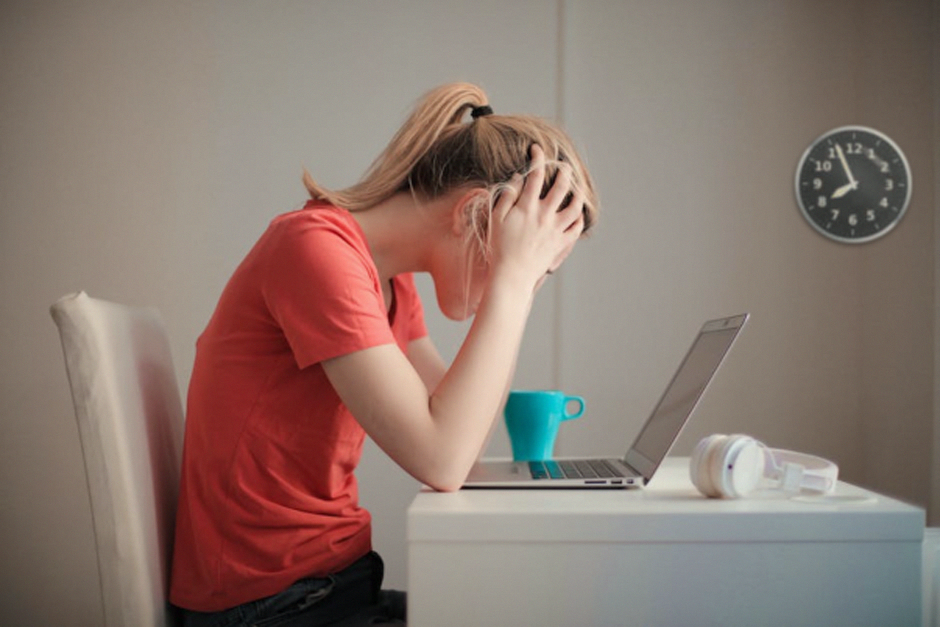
7.56
